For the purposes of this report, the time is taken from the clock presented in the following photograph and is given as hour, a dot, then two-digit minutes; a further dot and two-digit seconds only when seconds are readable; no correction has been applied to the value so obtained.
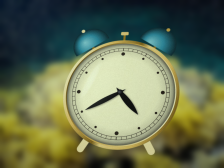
4.40
